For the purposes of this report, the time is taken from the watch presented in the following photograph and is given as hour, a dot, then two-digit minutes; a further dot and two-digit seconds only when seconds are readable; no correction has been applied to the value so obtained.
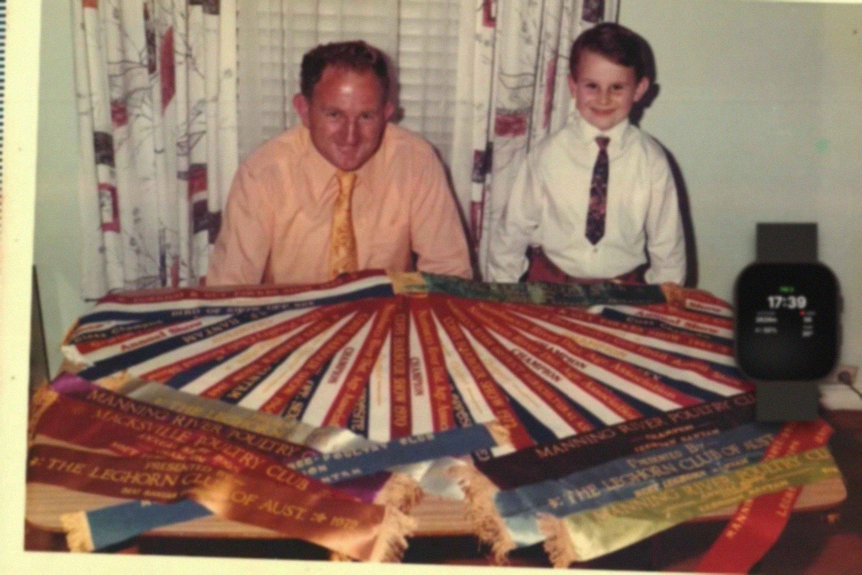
17.39
